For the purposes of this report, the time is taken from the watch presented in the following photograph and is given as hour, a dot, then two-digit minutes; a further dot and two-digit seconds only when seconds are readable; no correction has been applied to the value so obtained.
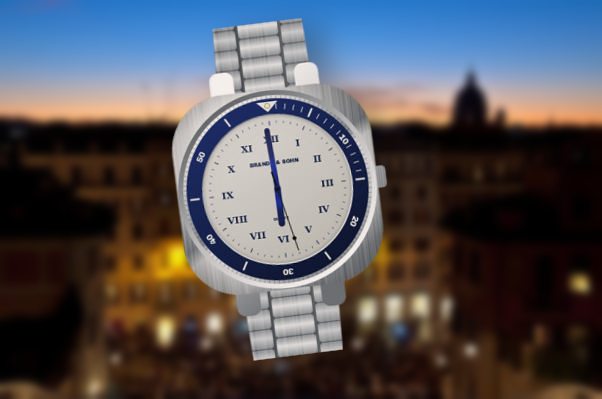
5.59.28
